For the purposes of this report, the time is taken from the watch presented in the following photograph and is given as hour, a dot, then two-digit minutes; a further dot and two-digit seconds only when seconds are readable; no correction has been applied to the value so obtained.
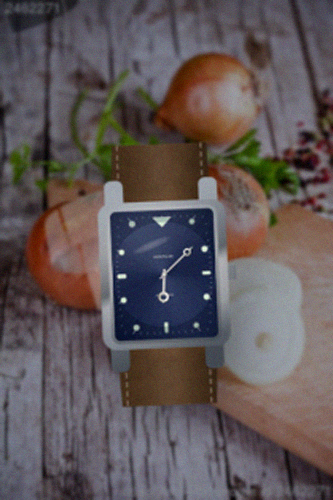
6.08
